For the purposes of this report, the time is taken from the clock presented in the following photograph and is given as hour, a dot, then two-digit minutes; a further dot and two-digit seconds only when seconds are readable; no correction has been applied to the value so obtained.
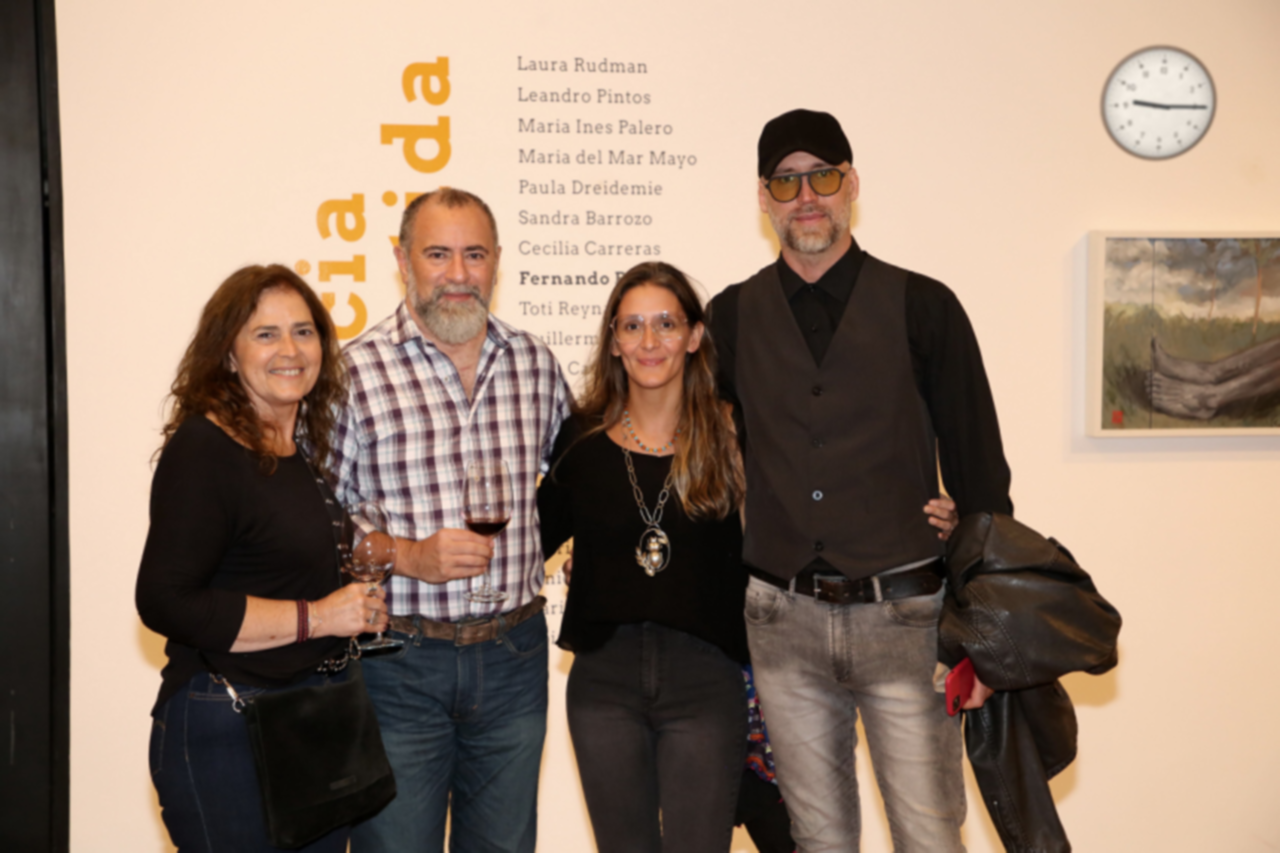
9.15
